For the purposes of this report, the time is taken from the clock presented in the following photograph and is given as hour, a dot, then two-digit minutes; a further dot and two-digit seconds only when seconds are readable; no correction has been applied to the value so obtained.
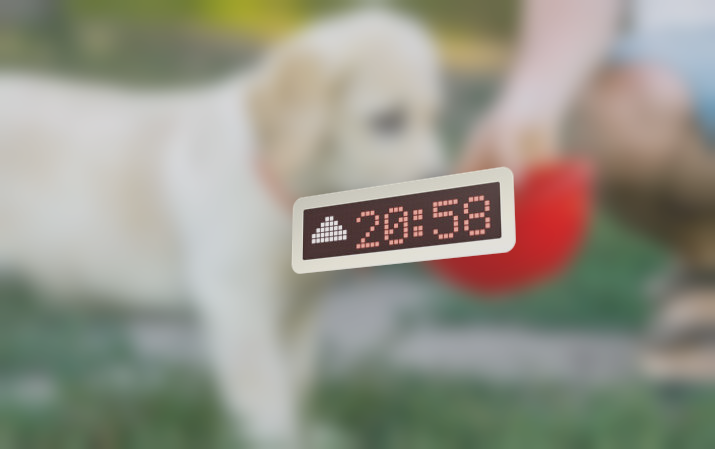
20.58
